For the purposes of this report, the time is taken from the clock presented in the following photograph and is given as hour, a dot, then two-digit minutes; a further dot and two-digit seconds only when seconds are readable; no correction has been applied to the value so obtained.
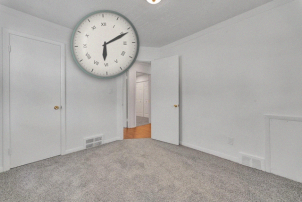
6.11
